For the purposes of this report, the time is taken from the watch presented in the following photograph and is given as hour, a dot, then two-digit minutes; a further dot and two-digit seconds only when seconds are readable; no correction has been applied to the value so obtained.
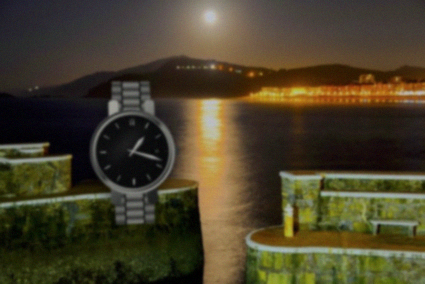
1.18
